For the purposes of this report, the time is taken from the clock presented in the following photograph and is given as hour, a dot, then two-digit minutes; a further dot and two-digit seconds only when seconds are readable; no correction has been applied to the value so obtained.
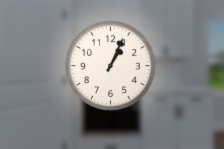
1.04
